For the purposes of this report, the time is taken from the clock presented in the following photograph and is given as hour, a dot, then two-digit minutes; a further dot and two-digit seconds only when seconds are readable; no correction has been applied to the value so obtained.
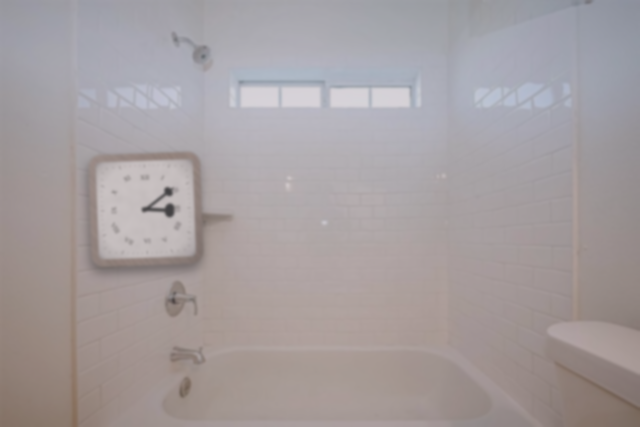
3.09
